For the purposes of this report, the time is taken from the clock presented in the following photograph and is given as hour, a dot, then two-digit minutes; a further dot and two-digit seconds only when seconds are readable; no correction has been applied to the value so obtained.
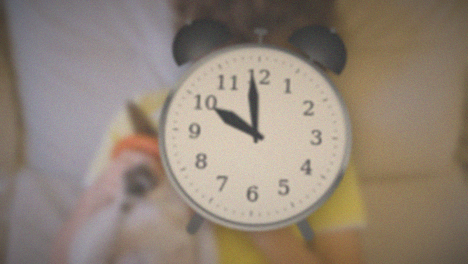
9.59
